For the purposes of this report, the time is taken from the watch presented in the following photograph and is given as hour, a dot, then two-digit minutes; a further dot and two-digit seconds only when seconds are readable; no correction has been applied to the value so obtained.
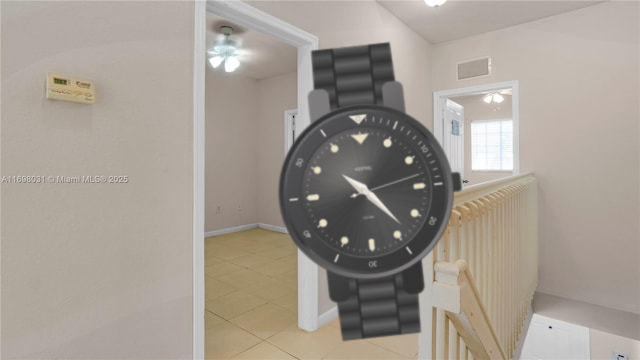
10.23.13
